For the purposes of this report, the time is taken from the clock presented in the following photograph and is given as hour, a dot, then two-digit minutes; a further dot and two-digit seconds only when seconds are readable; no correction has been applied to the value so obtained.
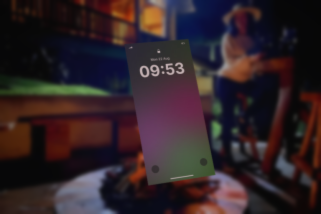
9.53
